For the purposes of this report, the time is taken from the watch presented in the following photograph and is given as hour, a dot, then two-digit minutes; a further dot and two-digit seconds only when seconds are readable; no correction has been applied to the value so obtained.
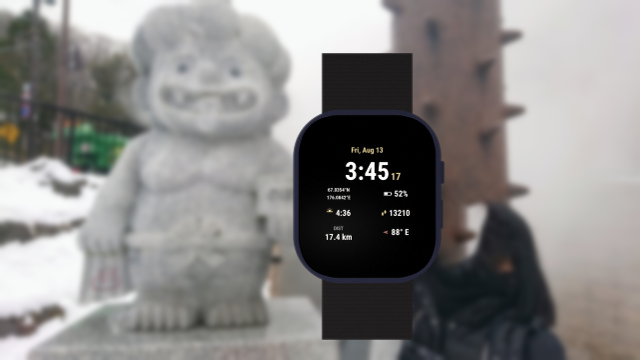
3.45.17
